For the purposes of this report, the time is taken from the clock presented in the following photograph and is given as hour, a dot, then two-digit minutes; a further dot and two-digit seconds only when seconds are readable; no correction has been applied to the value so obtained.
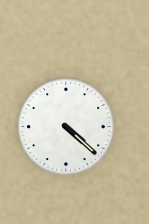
4.22
